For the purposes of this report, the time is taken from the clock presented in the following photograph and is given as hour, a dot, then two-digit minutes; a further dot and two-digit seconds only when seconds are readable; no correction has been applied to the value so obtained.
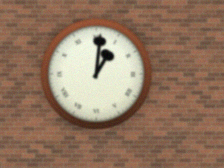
1.01
